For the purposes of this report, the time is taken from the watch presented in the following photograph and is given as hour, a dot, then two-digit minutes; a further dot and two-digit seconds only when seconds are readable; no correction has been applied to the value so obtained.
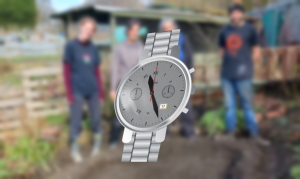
11.26
